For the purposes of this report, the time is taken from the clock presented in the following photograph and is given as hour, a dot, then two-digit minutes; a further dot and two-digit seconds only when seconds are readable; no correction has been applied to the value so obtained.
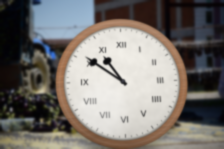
10.51
